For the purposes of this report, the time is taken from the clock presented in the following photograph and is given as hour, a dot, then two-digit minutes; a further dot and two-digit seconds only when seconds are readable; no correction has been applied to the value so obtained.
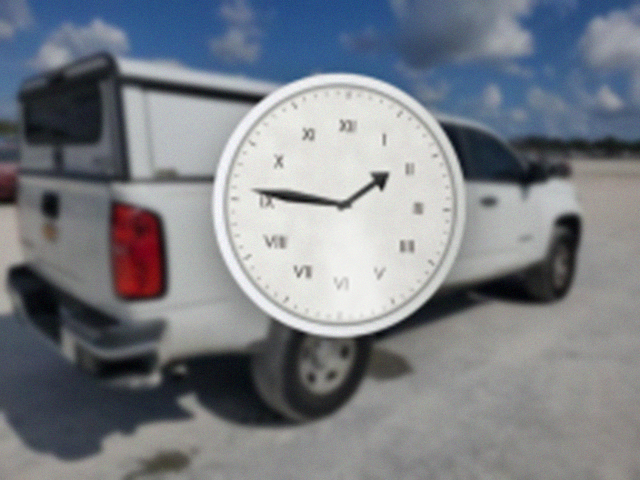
1.46
